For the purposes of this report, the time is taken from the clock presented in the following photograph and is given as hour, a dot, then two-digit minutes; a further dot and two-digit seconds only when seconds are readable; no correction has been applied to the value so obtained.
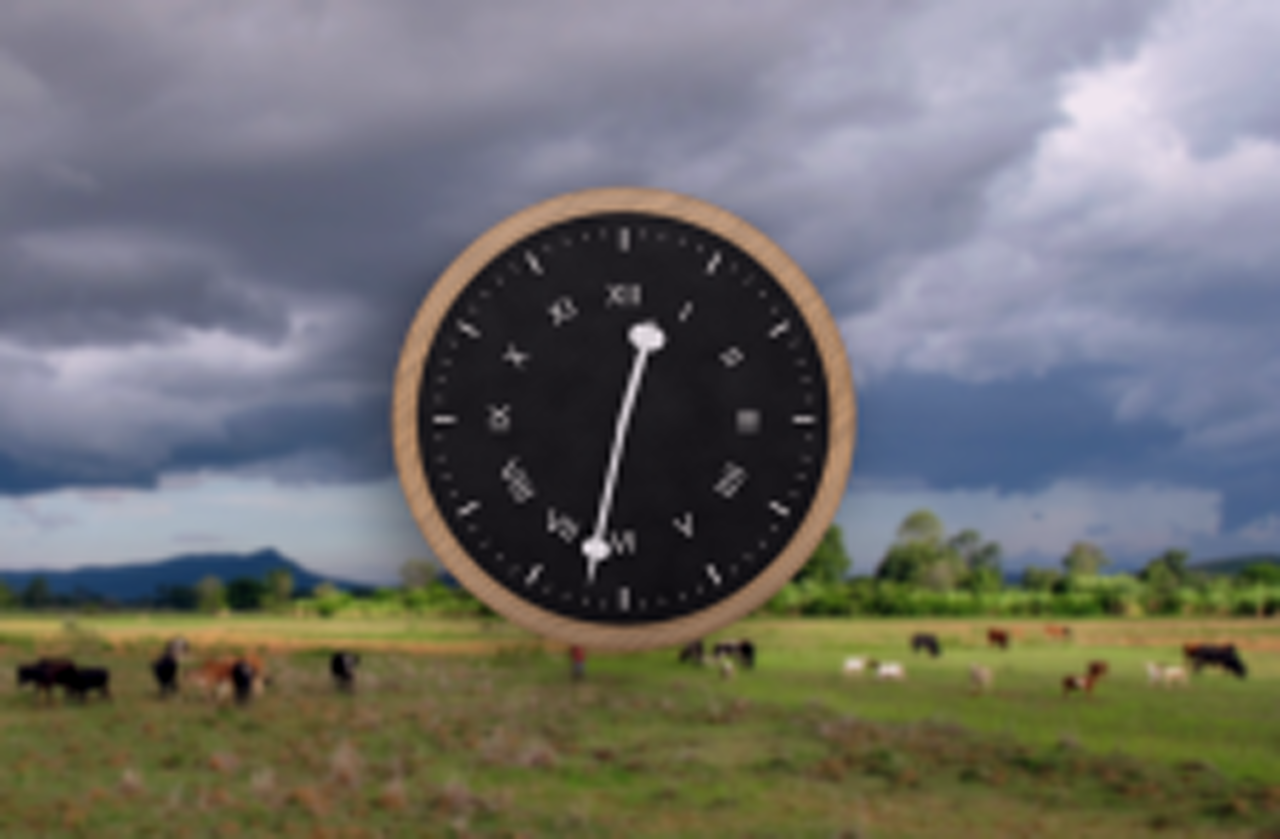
12.32
